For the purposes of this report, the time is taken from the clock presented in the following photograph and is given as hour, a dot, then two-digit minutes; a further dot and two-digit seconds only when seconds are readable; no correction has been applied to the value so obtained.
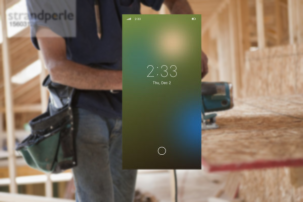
2.33
